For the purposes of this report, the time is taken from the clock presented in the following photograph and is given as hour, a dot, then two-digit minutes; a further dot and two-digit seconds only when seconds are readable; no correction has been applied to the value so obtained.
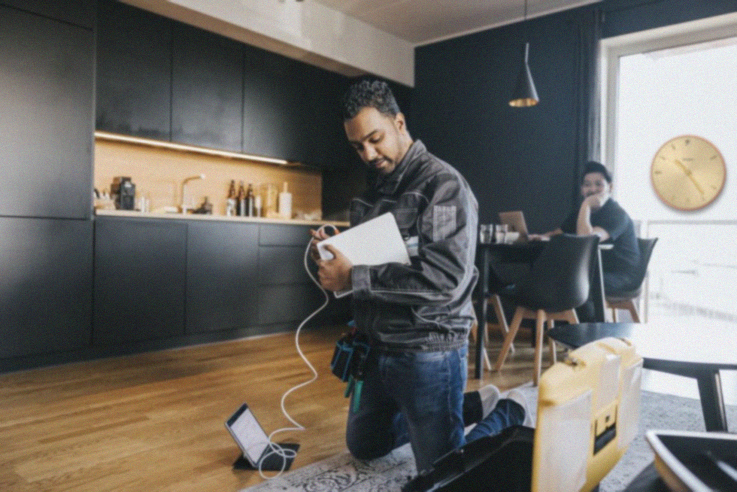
10.24
